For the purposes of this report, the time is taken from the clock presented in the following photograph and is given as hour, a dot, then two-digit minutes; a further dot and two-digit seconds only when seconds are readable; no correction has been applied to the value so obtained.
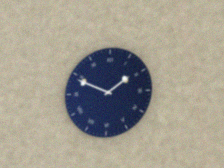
1.49
